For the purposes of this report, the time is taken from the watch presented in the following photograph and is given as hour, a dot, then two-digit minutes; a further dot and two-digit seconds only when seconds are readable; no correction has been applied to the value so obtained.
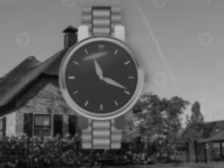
11.19
